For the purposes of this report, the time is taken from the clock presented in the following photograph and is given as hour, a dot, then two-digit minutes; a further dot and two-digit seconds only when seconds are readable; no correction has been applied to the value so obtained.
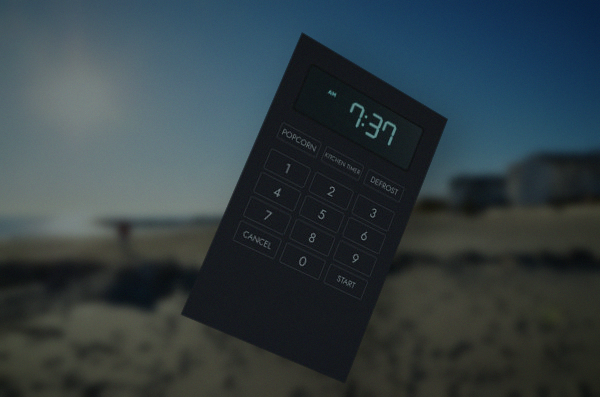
7.37
